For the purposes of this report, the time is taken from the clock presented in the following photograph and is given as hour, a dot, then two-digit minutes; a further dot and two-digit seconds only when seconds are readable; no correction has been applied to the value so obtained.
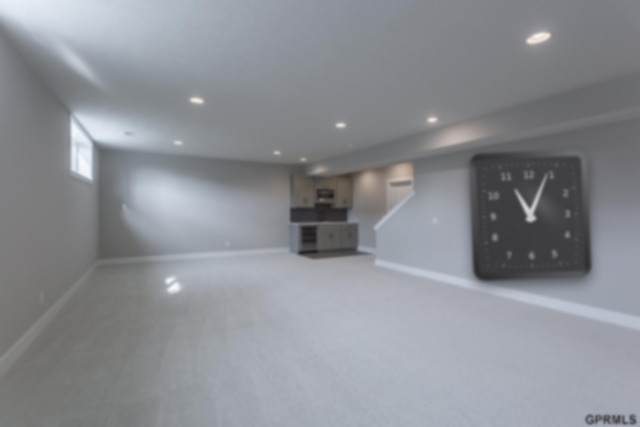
11.04
